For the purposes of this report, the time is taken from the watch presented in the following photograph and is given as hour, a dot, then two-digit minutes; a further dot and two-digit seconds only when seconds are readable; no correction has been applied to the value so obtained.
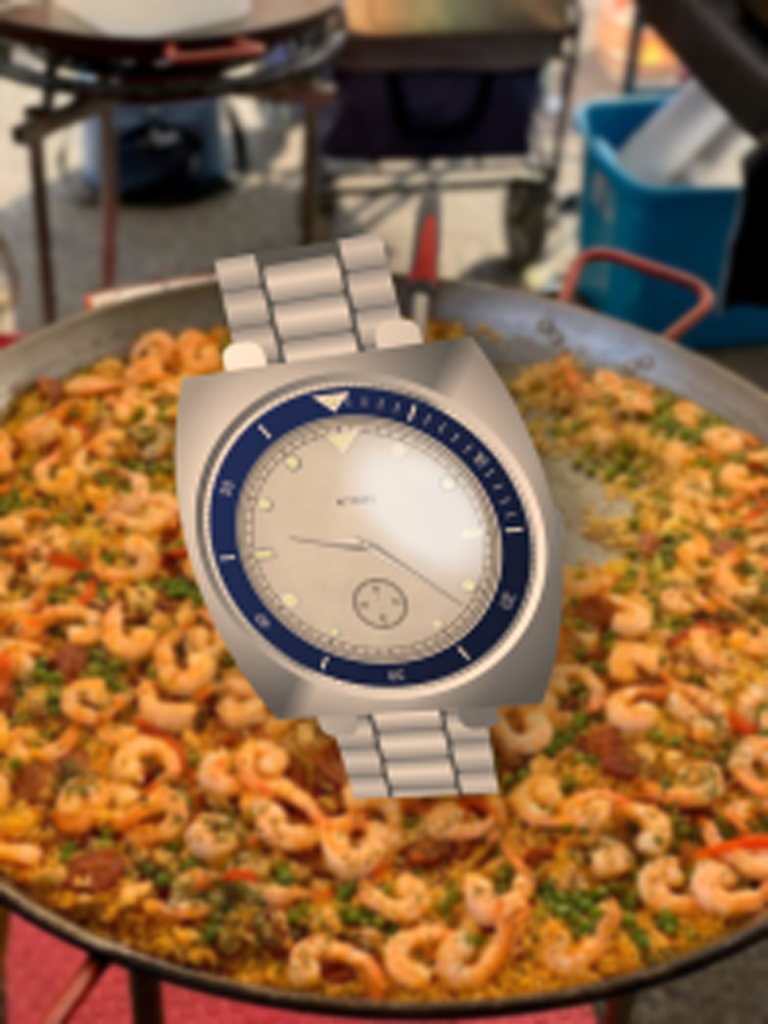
9.22
